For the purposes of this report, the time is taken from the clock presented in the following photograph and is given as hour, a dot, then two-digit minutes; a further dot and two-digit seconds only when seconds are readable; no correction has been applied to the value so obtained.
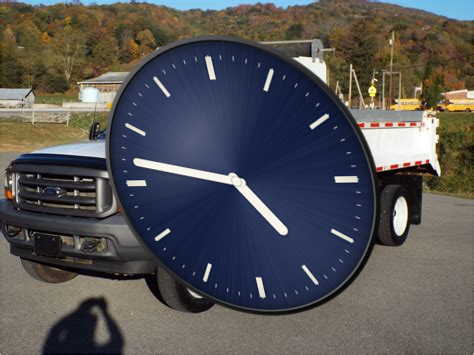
4.47
